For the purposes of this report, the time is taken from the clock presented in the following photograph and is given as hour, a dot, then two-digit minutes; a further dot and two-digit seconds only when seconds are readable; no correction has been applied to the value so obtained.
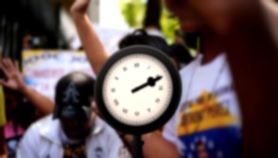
2.11
